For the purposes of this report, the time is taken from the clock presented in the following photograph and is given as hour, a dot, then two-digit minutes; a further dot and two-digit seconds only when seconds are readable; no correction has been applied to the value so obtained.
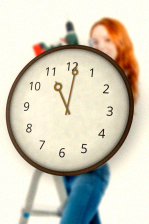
11.01
